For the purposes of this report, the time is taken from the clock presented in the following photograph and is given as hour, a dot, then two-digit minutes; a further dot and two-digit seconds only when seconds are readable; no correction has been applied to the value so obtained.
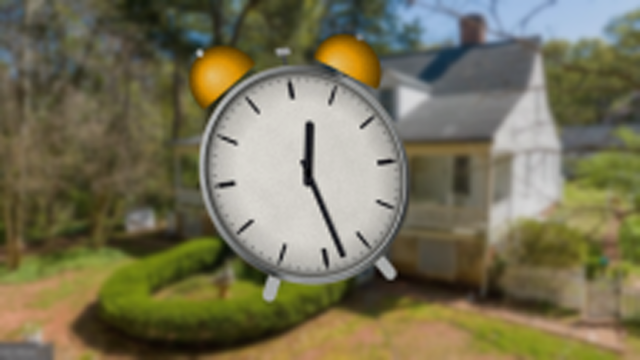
12.28
